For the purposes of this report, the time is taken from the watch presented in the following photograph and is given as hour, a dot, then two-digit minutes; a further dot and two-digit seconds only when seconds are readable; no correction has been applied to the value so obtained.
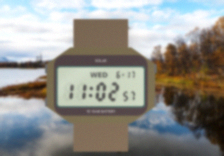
11.02
